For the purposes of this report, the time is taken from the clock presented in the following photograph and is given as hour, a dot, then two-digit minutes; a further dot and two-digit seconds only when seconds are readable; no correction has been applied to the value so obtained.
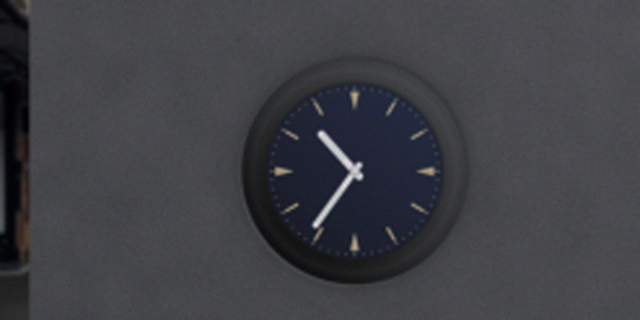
10.36
